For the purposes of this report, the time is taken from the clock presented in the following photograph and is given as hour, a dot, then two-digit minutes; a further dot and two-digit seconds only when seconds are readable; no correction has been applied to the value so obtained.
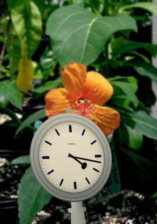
4.17
